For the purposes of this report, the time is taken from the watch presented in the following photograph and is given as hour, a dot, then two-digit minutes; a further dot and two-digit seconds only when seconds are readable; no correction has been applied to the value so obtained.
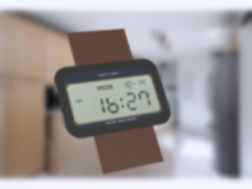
16.27
